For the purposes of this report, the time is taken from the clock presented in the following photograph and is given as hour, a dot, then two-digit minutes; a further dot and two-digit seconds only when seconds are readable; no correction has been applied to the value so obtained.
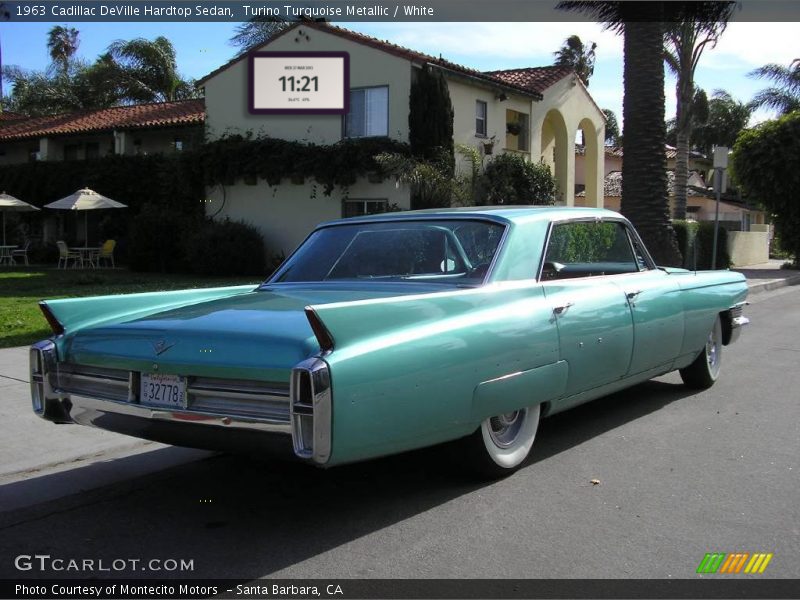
11.21
